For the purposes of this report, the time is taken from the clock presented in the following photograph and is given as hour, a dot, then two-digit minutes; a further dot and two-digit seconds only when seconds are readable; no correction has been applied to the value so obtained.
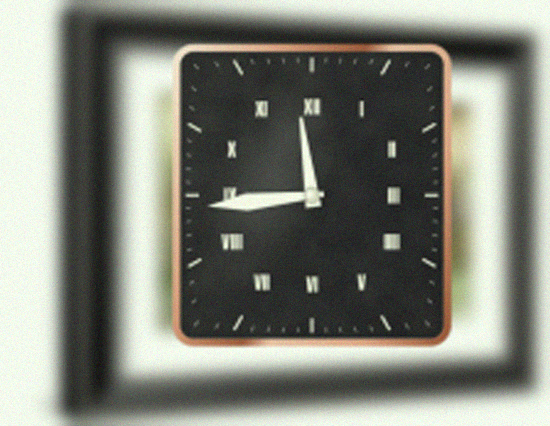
11.44
